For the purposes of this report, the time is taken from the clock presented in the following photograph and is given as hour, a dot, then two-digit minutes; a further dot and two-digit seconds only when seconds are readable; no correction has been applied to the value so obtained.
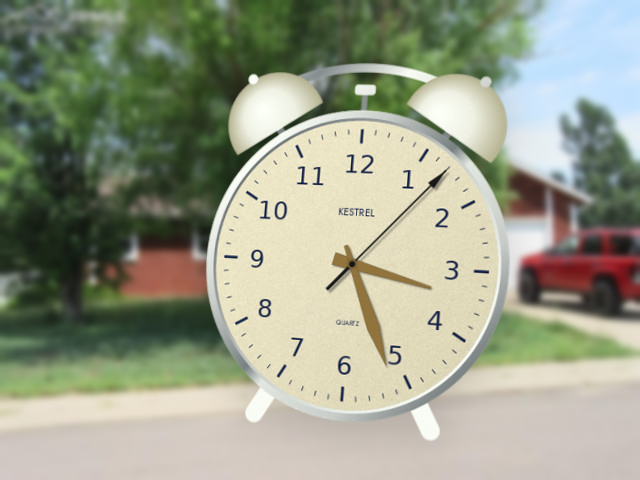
3.26.07
